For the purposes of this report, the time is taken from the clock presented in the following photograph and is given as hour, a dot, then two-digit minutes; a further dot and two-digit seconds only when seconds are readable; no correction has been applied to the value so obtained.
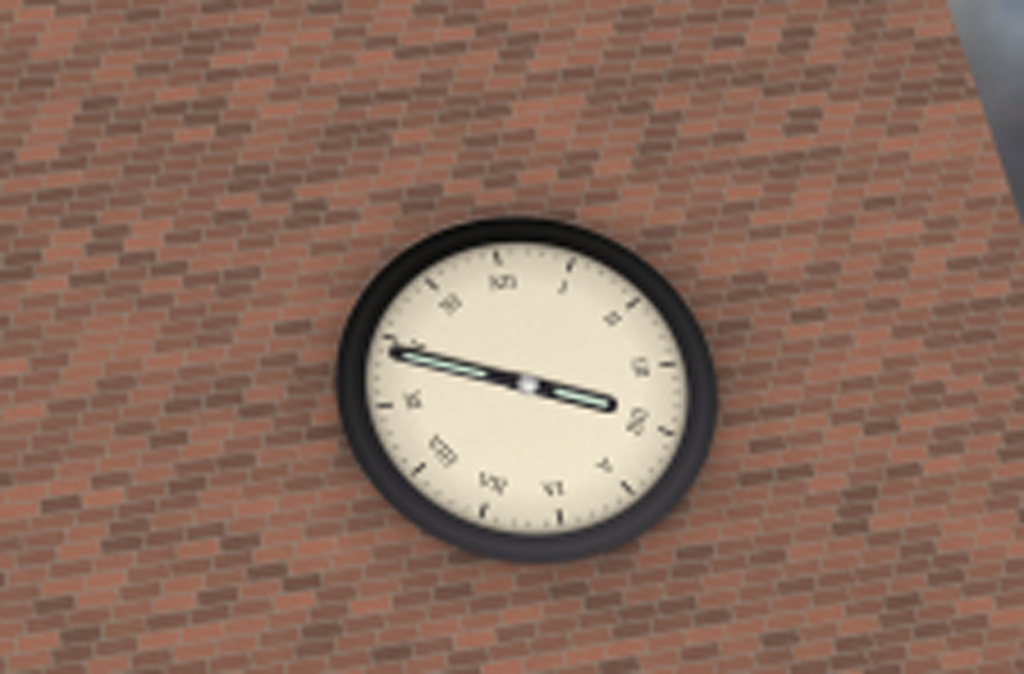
3.49
